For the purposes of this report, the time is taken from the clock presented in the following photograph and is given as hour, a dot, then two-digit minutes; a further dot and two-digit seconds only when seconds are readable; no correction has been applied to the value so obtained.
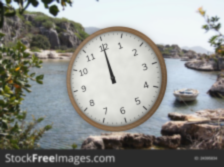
12.00
